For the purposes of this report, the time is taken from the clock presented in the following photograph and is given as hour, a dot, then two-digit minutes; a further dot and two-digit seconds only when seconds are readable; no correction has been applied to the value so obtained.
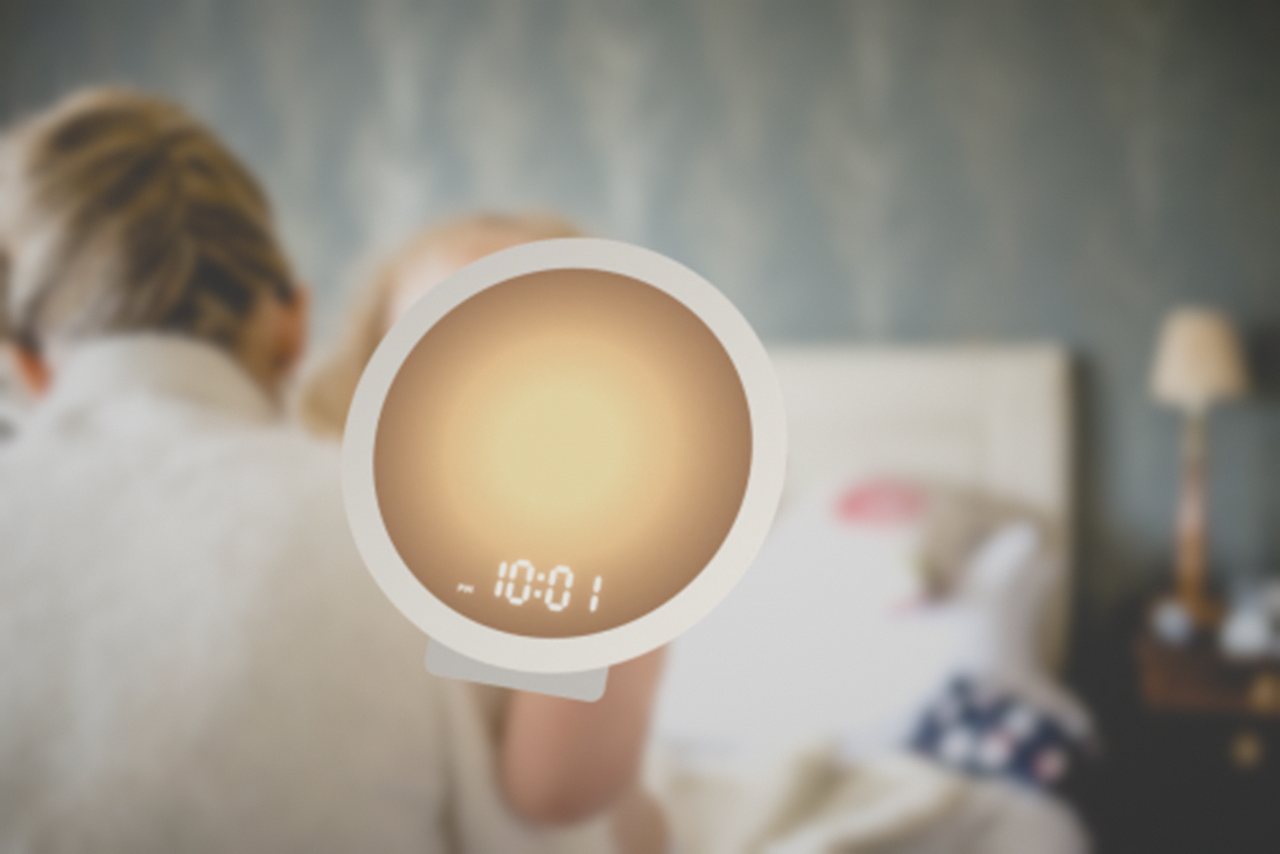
10.01
